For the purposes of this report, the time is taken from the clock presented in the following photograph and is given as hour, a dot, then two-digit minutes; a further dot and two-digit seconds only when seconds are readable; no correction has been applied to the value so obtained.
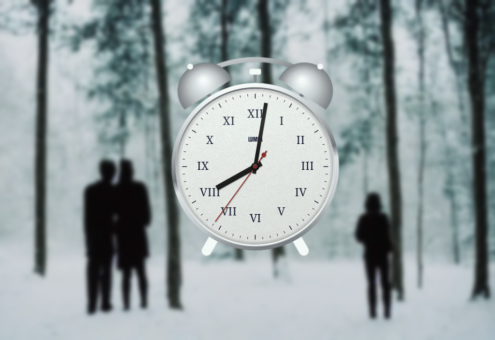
8.01.36
